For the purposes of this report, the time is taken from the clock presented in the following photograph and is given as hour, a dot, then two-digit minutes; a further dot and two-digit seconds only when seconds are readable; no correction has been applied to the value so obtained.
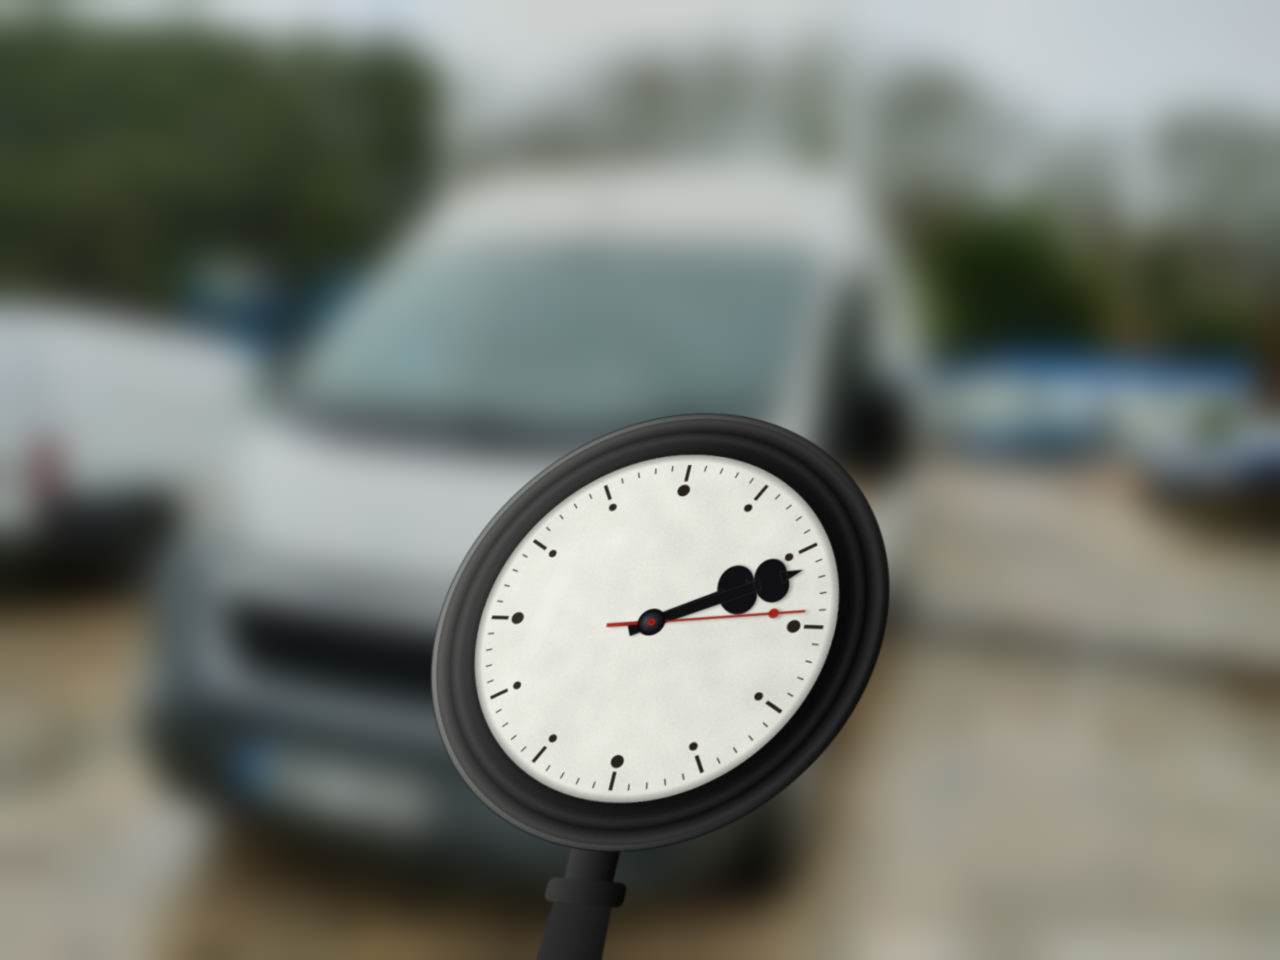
2.11.14
